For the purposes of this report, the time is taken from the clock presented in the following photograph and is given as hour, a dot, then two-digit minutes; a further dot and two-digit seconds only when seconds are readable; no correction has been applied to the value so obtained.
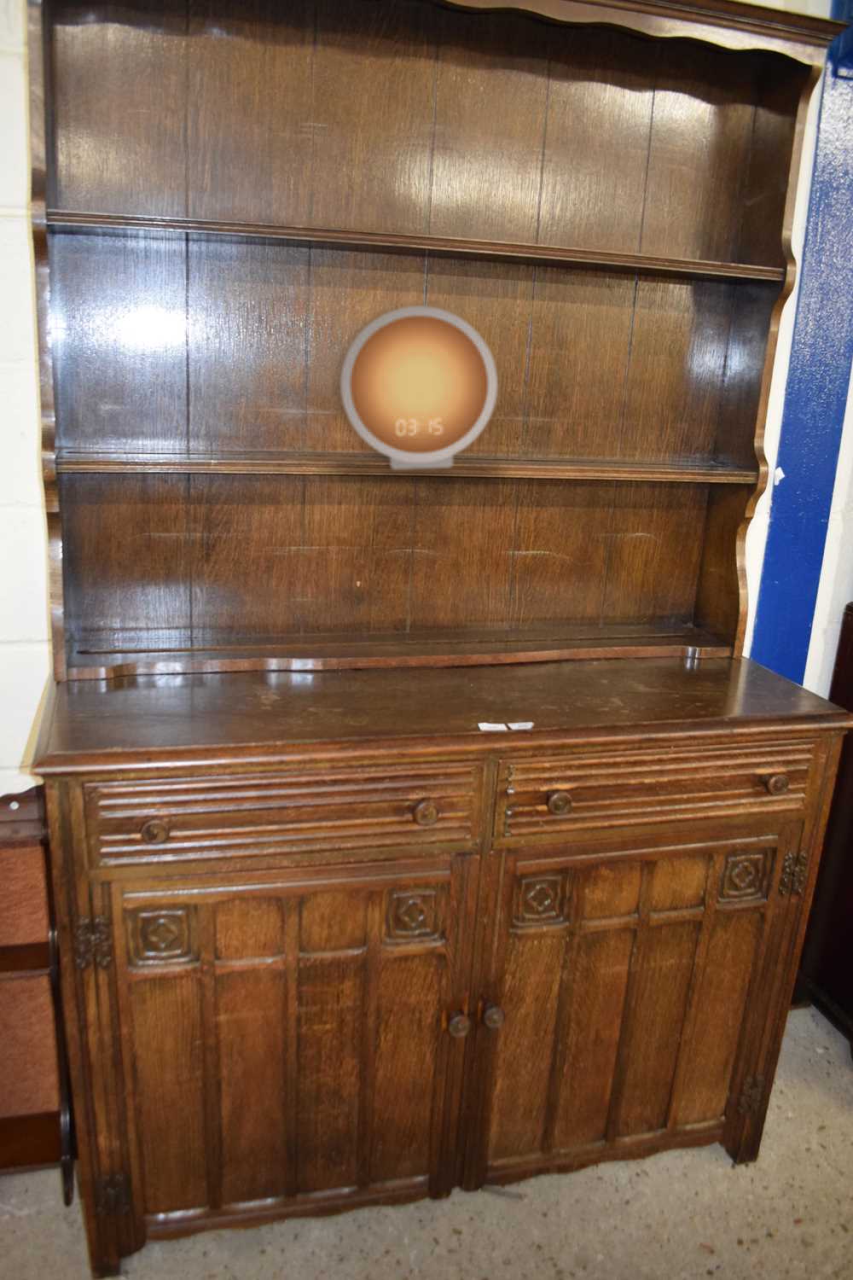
3.15
